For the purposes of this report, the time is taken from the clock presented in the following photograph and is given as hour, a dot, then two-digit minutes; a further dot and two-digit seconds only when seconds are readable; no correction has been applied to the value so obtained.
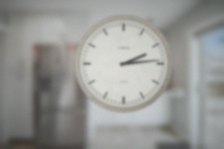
2.14
